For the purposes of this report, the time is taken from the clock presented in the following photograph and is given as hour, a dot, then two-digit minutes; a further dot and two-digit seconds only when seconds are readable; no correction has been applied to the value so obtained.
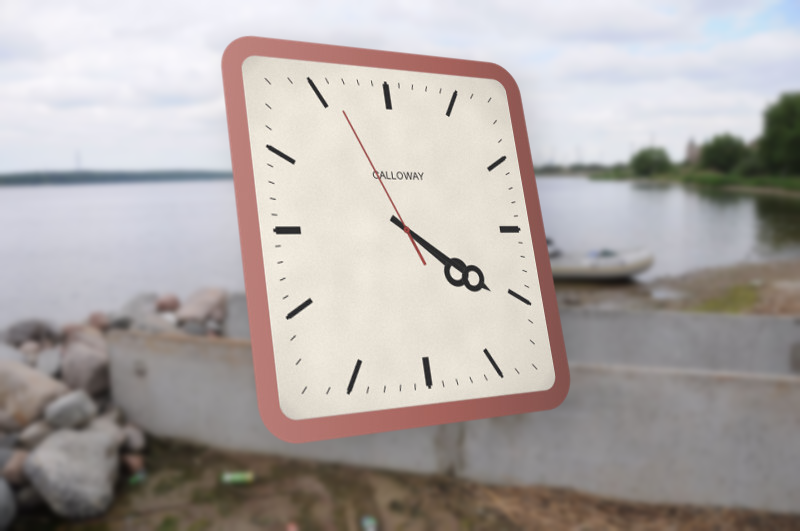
4.20.56
